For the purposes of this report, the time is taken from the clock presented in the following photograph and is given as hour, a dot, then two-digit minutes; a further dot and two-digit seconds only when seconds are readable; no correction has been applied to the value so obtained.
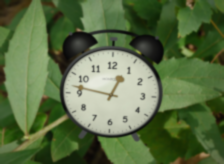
12.47
